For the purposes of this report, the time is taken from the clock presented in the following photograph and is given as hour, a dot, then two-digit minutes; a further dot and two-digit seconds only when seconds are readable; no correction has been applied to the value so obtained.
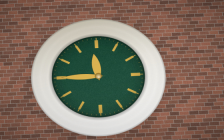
11.45
